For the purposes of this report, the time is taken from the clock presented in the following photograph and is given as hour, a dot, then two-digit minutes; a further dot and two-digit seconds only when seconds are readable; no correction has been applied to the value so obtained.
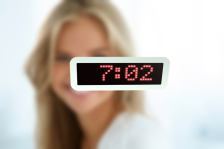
7.02
